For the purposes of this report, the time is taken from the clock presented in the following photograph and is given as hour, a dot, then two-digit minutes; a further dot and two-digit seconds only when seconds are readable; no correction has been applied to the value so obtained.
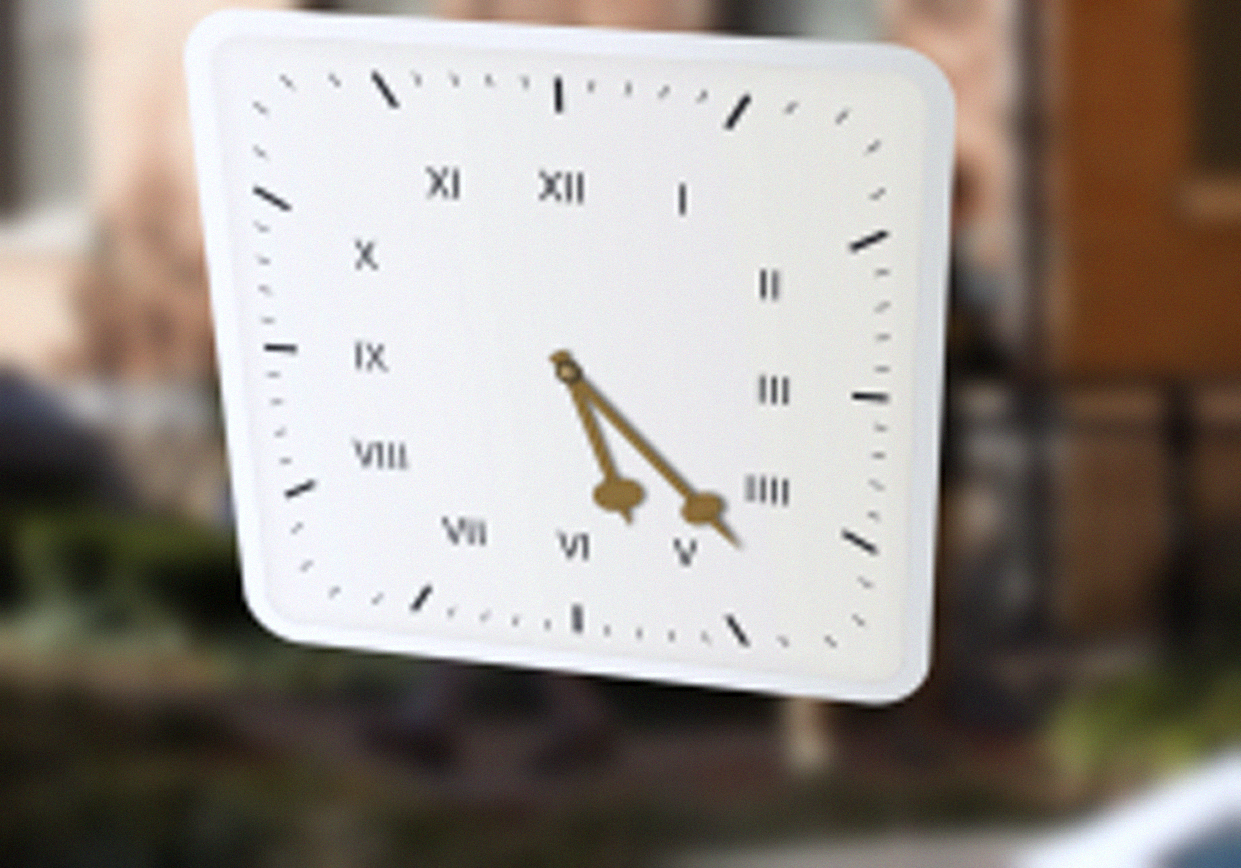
5.23
